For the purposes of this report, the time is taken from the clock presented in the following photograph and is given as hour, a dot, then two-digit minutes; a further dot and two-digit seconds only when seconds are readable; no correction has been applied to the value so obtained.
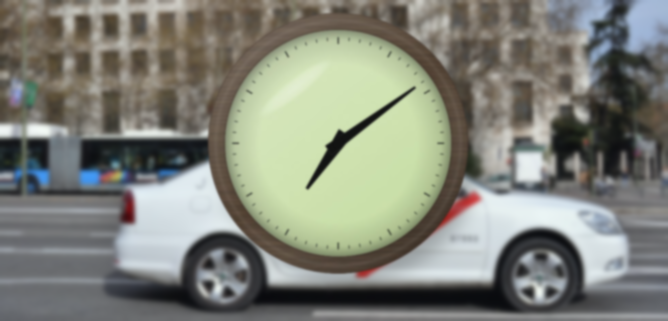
7.09
